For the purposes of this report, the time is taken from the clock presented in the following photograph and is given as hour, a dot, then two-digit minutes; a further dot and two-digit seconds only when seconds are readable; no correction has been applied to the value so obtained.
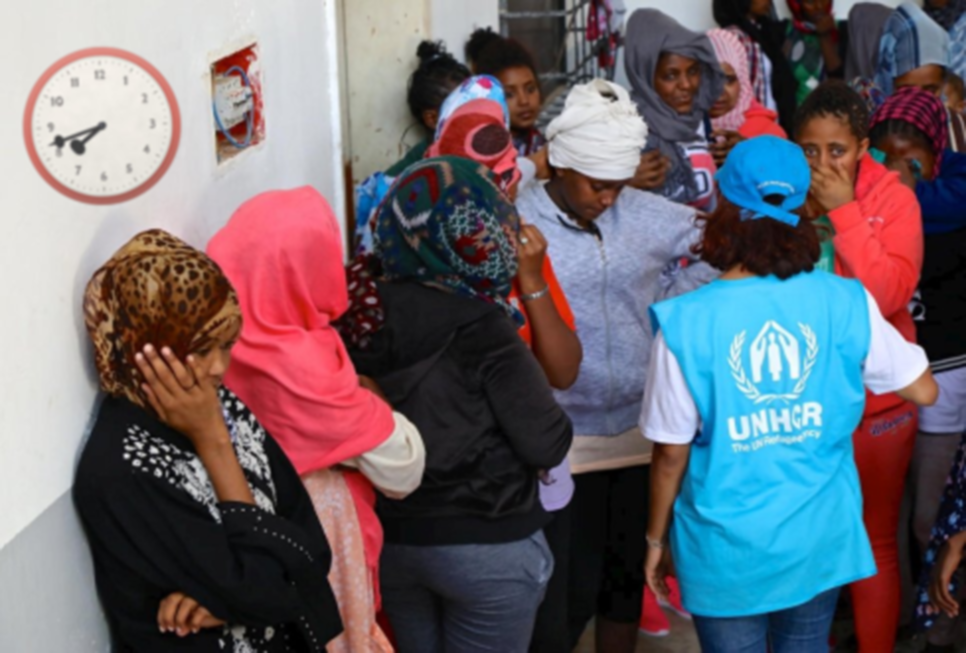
7.42
